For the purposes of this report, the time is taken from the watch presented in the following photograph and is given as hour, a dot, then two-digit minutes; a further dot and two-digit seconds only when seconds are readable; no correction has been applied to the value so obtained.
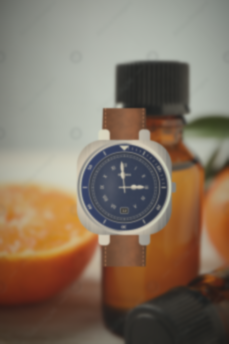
2.59
